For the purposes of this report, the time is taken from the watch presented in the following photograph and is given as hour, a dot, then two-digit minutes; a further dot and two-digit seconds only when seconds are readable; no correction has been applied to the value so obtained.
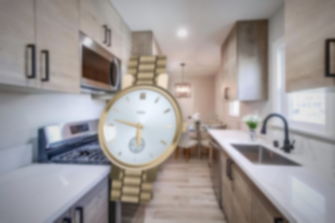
5.47
